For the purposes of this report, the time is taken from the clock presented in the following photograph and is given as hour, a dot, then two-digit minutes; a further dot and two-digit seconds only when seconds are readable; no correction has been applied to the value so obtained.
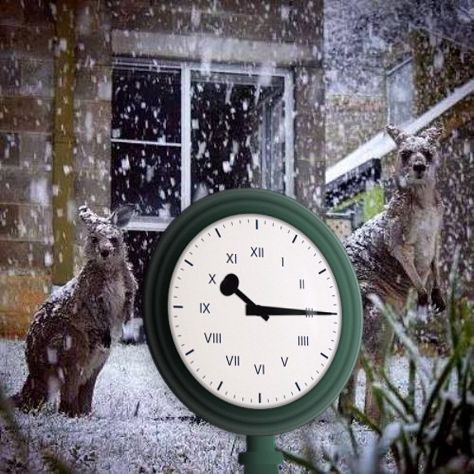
10.15
